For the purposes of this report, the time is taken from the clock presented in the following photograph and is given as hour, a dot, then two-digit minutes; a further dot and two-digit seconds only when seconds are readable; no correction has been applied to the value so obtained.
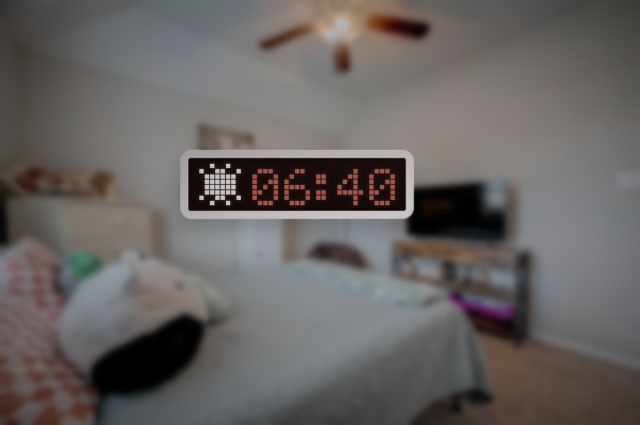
6.40
